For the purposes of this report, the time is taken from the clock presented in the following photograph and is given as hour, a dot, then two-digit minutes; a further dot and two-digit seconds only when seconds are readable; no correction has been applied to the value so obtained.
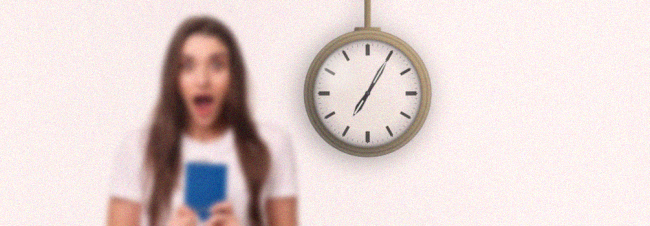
7.05
